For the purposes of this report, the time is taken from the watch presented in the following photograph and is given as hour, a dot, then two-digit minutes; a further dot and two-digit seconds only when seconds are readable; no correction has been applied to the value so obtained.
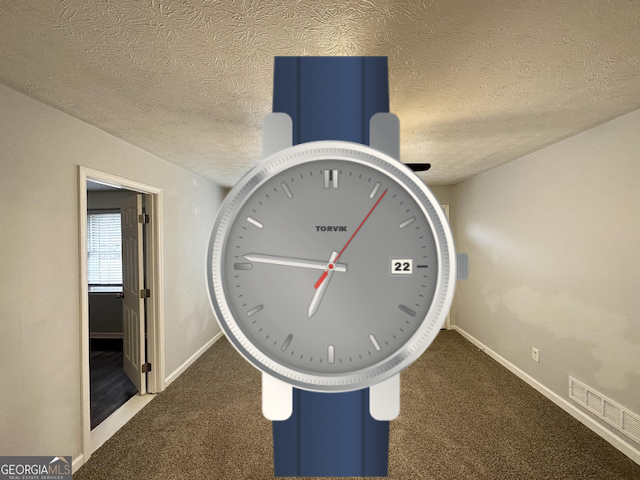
6.46.06
